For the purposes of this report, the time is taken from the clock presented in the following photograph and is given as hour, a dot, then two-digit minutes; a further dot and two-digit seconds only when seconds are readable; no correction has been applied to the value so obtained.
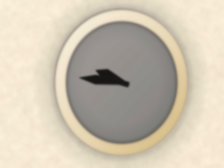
9.46
